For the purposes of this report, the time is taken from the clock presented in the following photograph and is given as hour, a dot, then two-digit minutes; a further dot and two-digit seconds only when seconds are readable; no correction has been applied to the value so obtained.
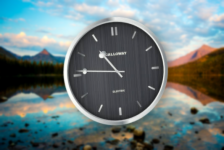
10.46
